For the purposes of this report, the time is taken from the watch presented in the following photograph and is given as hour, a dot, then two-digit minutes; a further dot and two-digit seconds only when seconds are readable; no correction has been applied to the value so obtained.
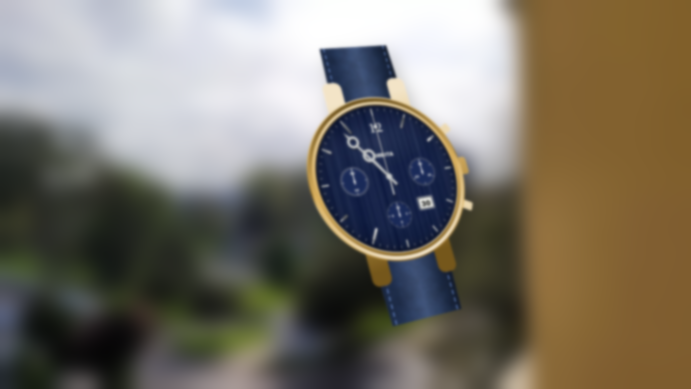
10.54
